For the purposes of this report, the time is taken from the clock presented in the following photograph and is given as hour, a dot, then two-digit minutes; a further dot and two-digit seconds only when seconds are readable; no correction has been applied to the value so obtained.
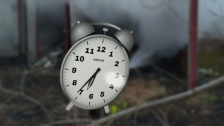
6.36
